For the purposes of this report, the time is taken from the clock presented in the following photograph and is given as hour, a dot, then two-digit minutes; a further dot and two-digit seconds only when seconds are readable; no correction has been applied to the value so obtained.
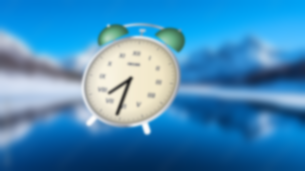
7.31
